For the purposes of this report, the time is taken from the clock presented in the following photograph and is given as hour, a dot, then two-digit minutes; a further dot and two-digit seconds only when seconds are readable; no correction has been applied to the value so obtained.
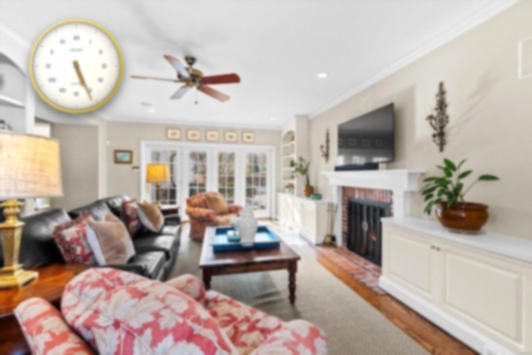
5.26
